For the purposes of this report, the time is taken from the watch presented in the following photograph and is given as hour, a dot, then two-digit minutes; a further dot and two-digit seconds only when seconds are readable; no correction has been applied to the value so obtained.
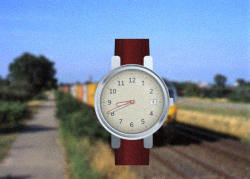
8.41
